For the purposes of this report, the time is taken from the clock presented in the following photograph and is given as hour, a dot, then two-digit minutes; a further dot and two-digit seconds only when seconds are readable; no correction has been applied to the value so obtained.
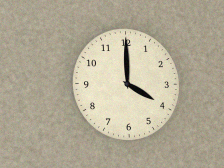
4.00
